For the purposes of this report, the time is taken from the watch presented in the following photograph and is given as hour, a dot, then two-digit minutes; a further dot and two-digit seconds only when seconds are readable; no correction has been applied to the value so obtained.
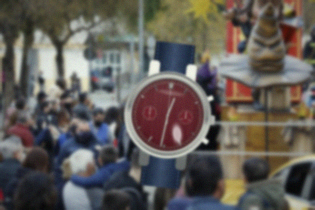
12.31
